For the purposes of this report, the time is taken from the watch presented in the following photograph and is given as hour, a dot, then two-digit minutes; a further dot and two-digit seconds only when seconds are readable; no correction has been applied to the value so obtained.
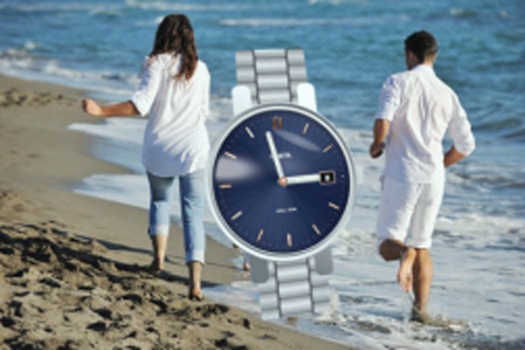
2.58
